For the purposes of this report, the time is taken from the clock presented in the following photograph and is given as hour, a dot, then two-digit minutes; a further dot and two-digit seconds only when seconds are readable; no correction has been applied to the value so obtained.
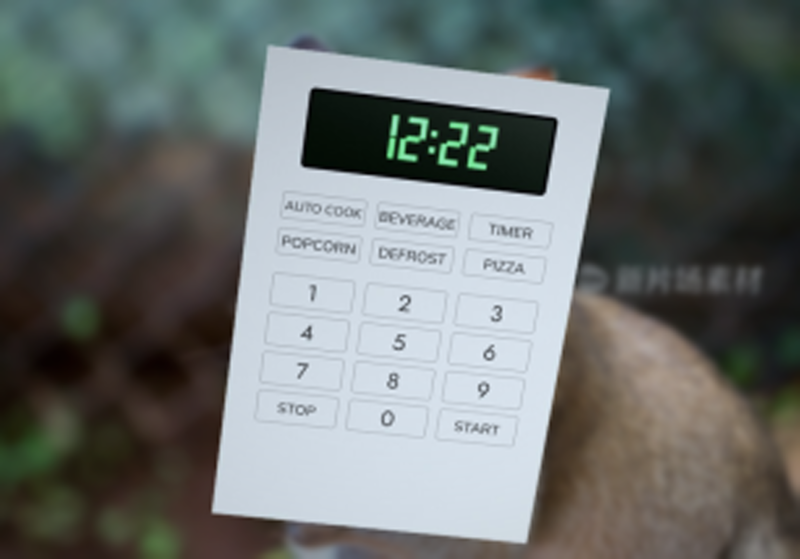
12.22
